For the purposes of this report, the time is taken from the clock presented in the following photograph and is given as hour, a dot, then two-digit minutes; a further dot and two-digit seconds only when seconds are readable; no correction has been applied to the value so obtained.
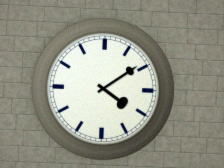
4.09
